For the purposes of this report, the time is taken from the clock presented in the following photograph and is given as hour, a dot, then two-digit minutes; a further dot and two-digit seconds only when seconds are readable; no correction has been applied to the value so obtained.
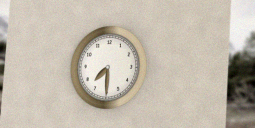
7.30
